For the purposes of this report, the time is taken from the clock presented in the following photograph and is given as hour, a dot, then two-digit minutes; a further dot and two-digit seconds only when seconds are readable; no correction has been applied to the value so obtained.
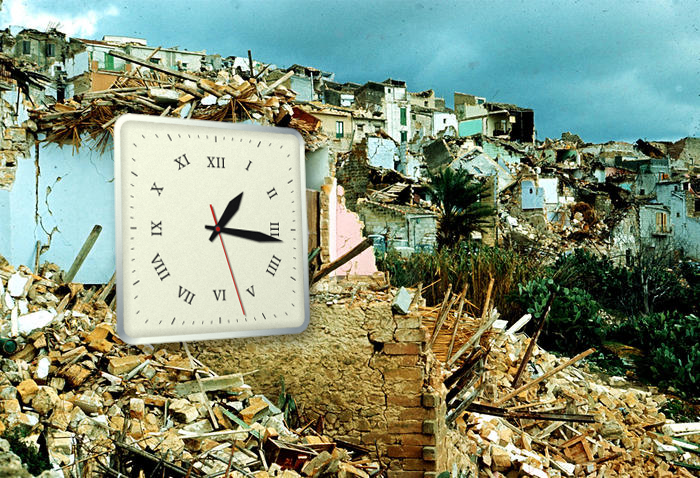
1.16.27
